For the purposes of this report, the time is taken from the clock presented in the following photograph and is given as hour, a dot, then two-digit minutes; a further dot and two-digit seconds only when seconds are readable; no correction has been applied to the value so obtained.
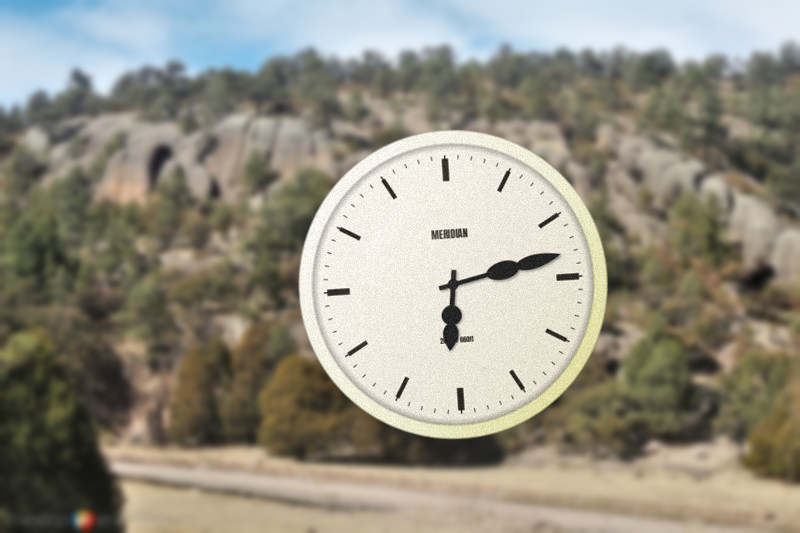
6.13
